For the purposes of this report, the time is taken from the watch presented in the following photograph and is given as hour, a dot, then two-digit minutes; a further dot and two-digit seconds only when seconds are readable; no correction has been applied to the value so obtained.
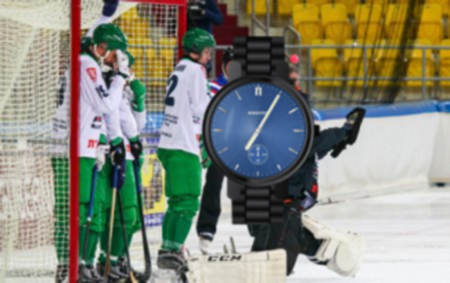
7.05
